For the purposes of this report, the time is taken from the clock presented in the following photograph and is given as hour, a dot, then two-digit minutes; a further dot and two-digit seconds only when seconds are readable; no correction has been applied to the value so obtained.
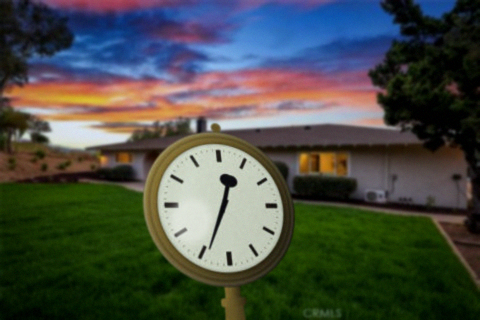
12.34
